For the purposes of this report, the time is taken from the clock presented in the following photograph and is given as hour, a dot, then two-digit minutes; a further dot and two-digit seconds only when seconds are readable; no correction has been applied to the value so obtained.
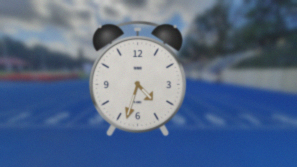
4.33
